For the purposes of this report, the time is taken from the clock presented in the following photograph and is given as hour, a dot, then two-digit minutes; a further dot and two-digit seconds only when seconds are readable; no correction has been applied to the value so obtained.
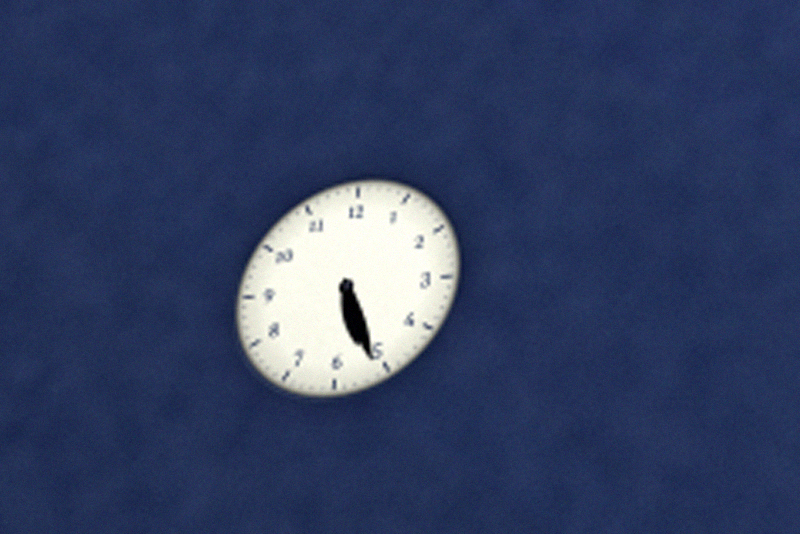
5.26
